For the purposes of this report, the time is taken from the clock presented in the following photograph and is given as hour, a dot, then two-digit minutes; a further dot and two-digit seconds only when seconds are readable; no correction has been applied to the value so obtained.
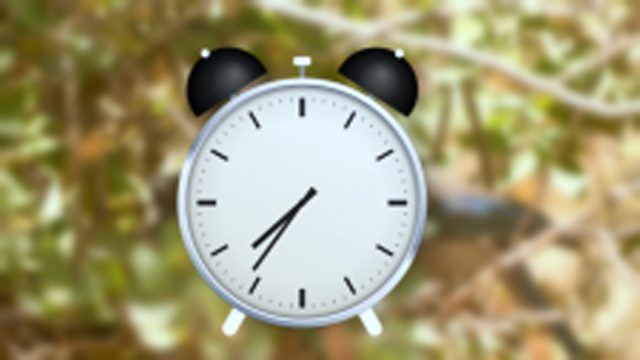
7.36
